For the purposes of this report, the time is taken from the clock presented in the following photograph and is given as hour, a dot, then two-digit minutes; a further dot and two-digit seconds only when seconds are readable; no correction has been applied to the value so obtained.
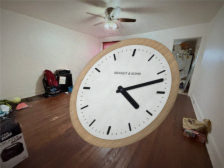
4.12
